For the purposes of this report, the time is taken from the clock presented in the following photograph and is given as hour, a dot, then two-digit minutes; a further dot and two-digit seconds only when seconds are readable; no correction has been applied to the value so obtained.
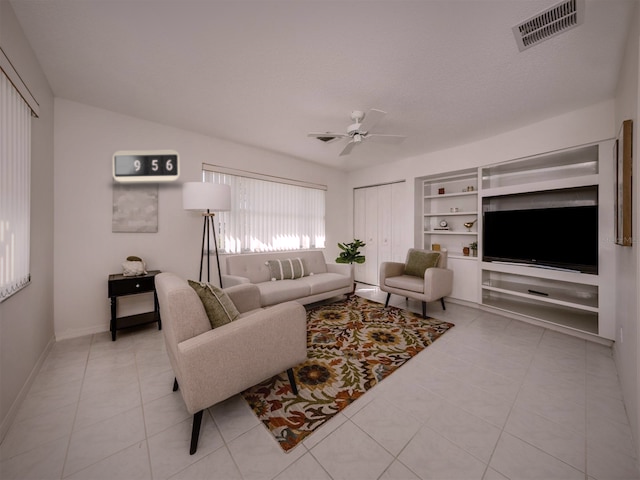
9.56
